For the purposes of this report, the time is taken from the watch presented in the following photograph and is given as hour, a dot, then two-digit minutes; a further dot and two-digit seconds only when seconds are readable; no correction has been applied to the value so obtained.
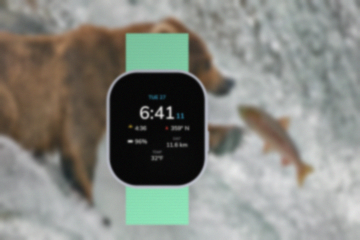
6.41
